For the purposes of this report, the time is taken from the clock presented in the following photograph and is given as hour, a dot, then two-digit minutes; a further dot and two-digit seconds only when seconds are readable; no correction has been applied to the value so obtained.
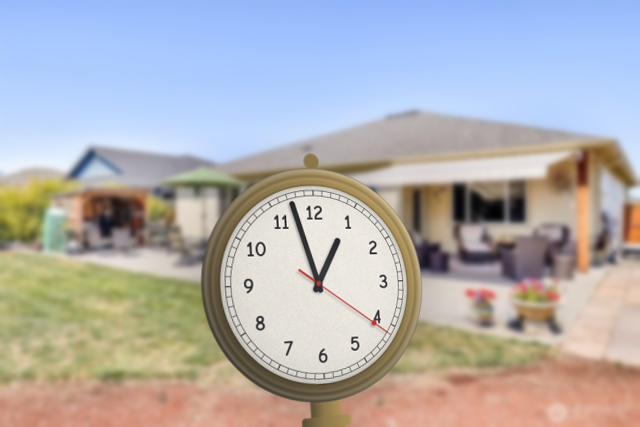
12.57.21
